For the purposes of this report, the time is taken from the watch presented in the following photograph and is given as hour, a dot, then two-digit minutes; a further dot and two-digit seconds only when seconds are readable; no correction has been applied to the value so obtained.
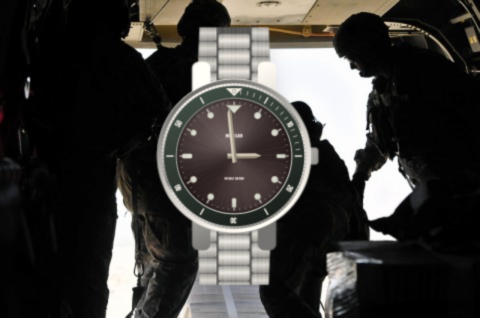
2.59
